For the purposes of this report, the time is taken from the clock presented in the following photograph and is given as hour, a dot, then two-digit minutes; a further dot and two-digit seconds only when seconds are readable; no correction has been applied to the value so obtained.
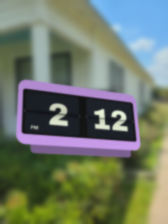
2.12
